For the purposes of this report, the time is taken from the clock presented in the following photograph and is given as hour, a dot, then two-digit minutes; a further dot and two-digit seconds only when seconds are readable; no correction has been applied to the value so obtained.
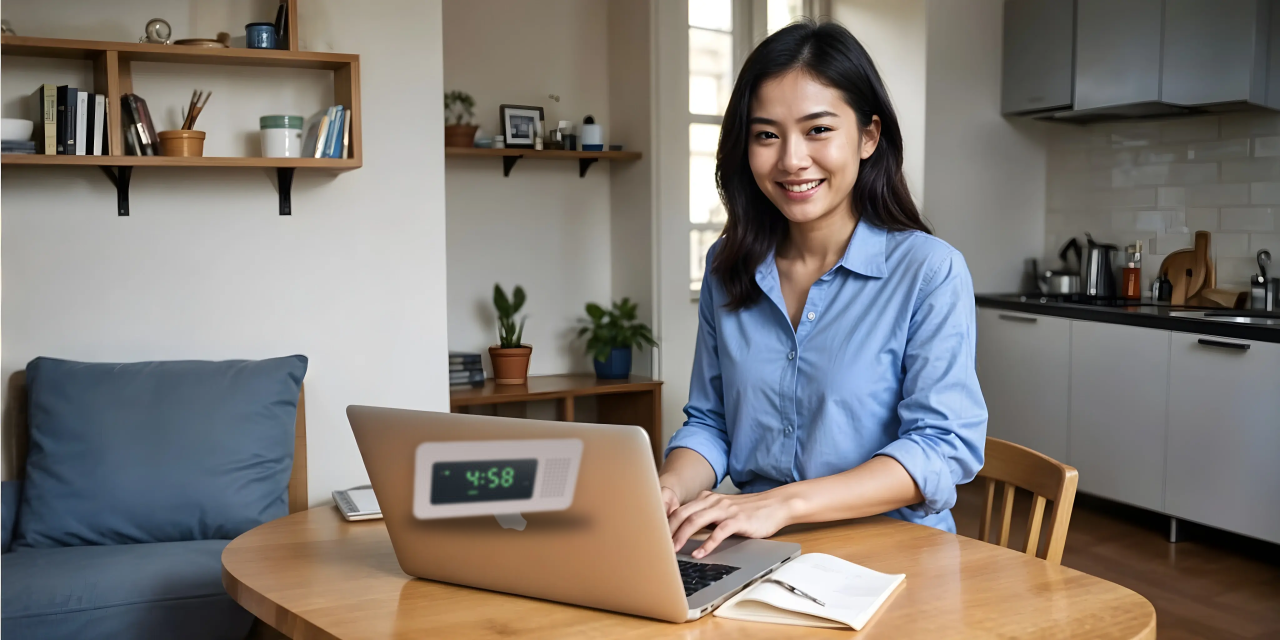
4.58
